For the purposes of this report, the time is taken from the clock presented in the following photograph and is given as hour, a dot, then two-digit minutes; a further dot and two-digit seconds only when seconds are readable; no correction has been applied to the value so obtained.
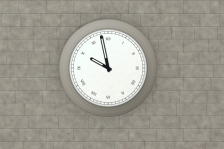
9.58
